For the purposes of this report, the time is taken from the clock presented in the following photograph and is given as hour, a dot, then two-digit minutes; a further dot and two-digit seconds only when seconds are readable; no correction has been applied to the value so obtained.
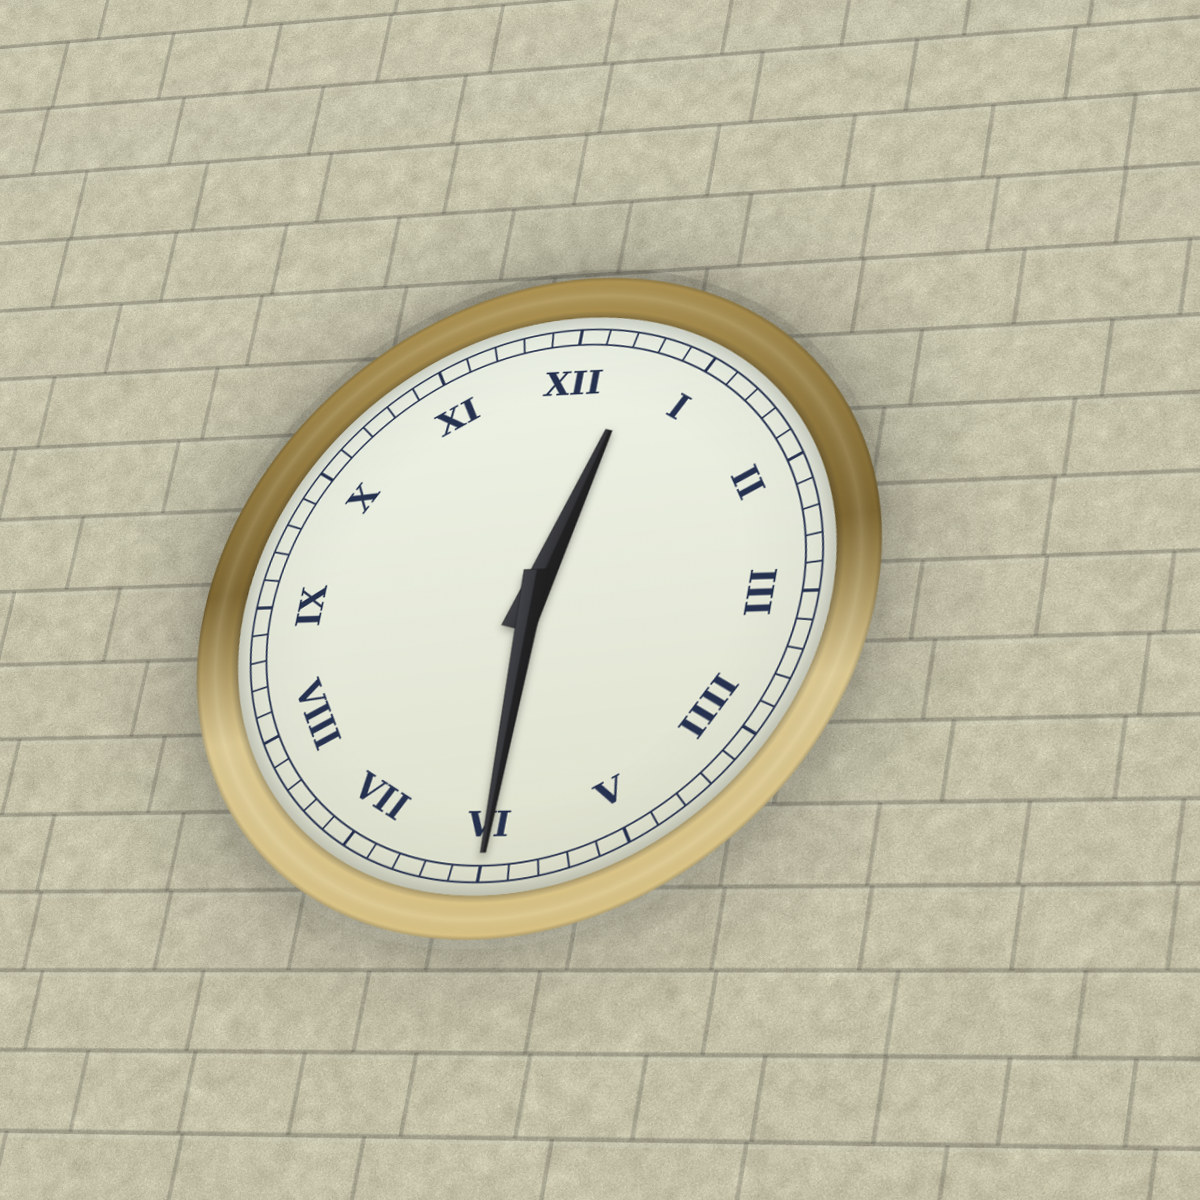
12.30
